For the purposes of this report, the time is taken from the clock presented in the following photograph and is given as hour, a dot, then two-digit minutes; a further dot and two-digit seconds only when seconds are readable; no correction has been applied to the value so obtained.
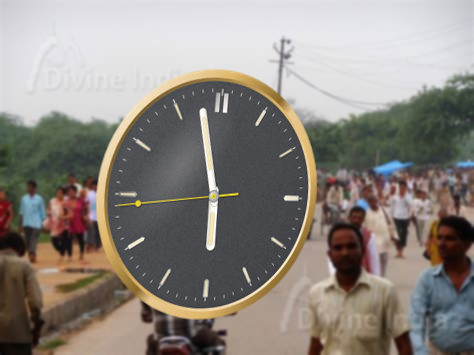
5.57.44
